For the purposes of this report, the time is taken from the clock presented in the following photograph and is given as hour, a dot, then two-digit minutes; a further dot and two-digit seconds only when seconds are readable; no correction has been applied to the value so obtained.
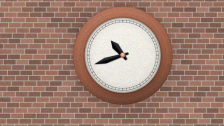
10.42
